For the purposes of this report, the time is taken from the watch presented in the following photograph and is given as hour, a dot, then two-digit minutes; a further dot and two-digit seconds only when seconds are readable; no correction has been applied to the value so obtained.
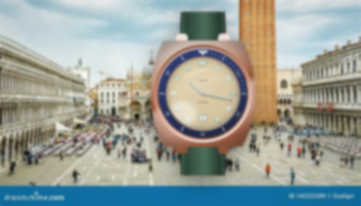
10.17
